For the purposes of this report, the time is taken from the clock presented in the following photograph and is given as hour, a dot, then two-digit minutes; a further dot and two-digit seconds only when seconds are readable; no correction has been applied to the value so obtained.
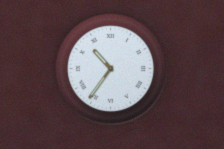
10.36
